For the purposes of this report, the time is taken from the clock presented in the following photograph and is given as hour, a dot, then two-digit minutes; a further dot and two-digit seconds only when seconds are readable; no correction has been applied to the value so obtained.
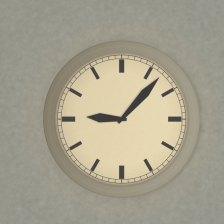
9.07
